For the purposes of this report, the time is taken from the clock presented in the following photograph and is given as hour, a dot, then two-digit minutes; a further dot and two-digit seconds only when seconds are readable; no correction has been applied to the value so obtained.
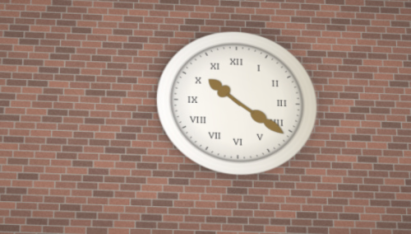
10.21
